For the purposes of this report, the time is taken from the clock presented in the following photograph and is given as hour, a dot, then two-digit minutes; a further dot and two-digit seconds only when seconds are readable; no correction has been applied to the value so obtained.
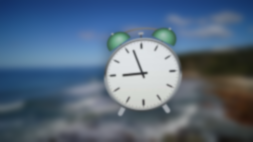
8.57
